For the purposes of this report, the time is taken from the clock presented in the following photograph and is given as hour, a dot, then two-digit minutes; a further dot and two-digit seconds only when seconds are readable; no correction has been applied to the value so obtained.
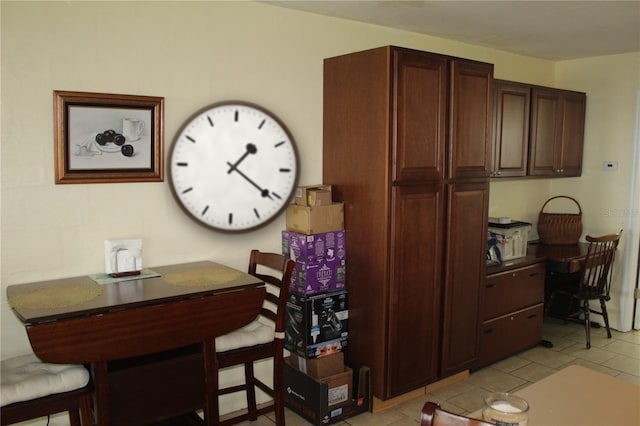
1.21
